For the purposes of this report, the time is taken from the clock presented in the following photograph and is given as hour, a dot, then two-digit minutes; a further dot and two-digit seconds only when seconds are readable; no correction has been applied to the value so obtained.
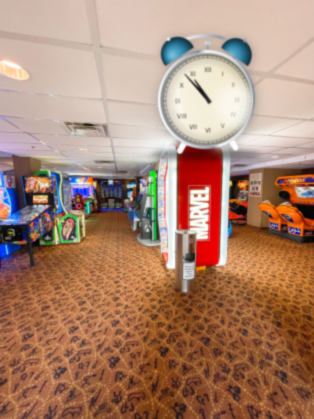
10.53
